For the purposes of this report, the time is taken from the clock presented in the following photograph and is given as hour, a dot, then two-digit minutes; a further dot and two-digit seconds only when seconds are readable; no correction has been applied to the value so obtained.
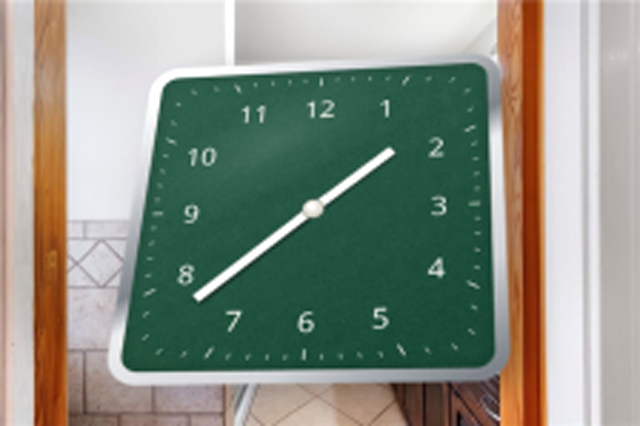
1.38
